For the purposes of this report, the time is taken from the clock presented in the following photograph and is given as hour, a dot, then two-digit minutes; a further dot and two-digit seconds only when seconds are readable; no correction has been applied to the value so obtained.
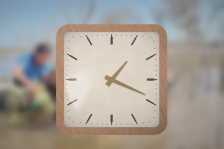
1.19
